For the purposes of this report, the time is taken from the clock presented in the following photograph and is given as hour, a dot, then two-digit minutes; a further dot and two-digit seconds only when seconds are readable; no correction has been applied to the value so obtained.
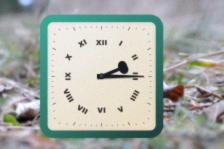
2.15
